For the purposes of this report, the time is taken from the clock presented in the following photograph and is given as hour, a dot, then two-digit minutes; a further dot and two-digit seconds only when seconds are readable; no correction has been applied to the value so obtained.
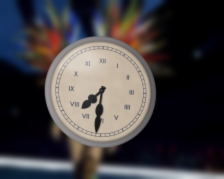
7.31
